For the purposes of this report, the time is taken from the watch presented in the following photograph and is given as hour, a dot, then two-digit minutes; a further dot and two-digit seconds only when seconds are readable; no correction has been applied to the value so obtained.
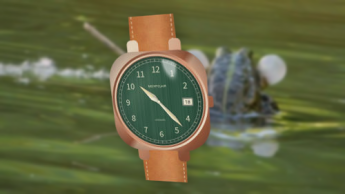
10.23
